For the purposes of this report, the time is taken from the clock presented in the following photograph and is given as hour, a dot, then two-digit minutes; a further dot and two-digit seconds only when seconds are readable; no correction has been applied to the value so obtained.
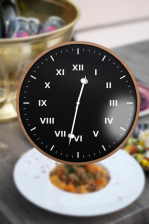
12.32
